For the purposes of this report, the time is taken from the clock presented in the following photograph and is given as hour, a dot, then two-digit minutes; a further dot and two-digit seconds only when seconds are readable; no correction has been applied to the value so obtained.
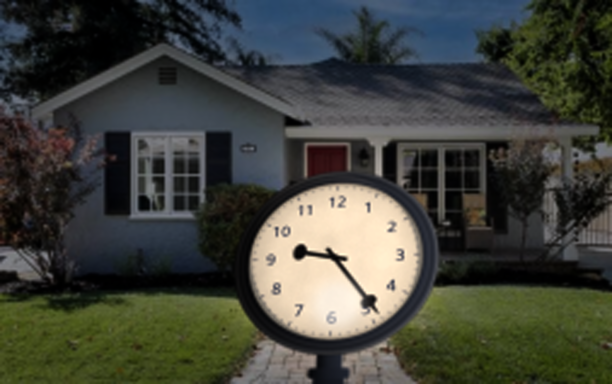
9.24
